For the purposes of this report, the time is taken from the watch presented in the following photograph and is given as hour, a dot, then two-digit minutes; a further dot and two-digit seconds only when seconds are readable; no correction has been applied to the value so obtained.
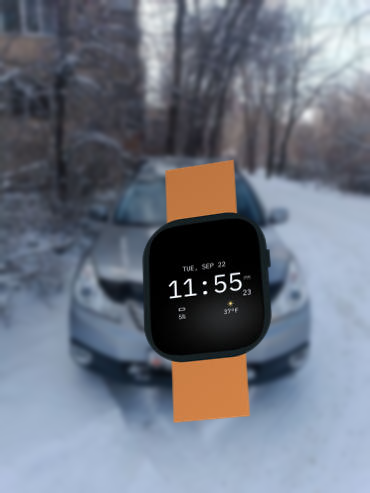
11.55.23
